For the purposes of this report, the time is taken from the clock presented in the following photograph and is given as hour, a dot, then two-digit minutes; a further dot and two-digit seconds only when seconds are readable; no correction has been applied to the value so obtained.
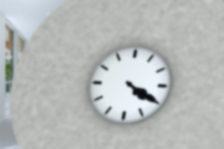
4.20
